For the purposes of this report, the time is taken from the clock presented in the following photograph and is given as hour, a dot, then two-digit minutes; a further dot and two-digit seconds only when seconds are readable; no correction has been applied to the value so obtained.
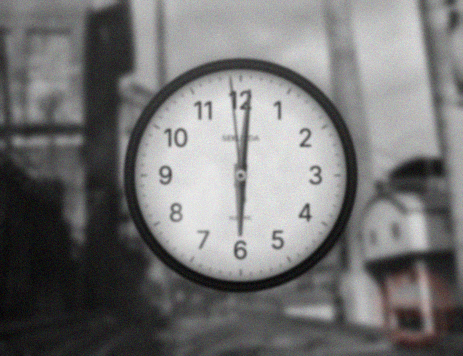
6.00.59
